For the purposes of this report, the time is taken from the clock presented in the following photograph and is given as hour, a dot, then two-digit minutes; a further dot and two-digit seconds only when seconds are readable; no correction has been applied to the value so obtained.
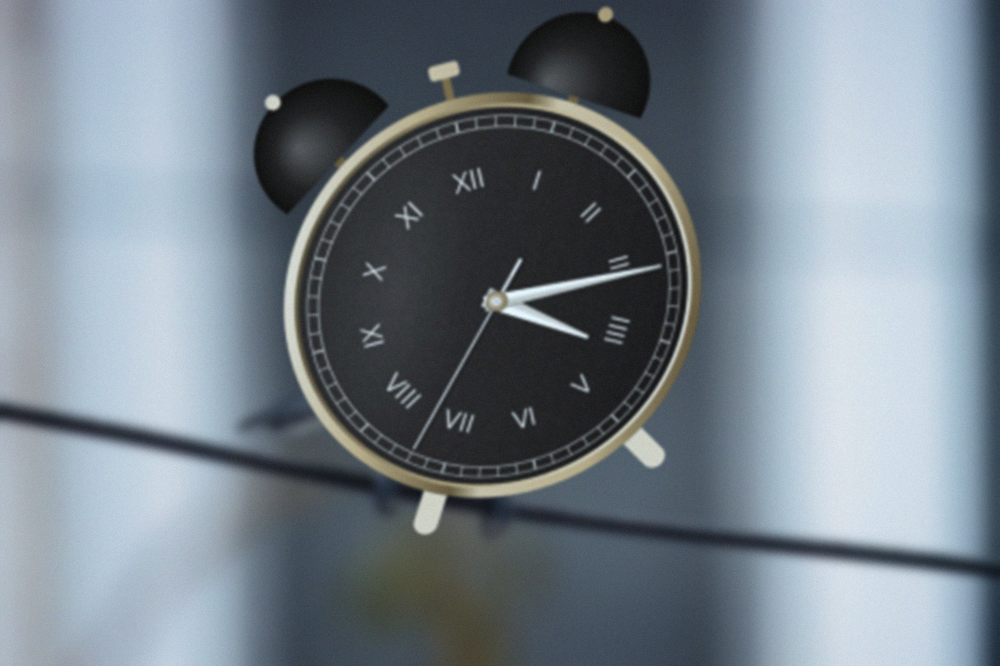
4.15.37
